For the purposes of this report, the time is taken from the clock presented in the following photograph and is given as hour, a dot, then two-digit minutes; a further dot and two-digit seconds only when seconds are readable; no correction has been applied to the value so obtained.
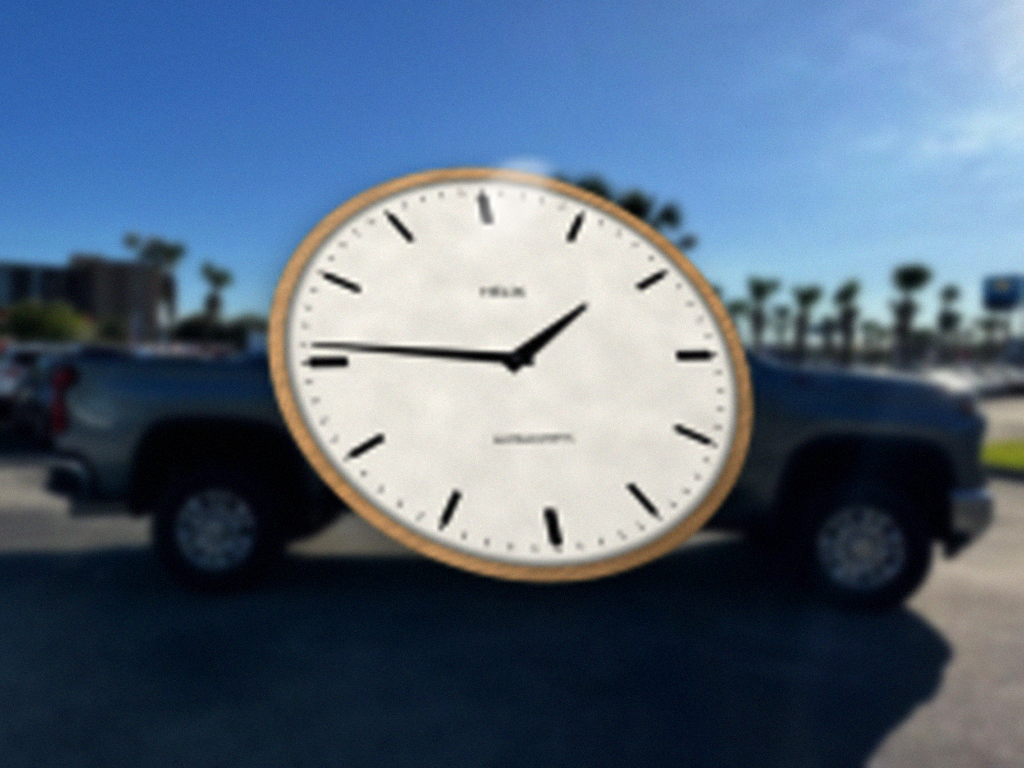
1.46
